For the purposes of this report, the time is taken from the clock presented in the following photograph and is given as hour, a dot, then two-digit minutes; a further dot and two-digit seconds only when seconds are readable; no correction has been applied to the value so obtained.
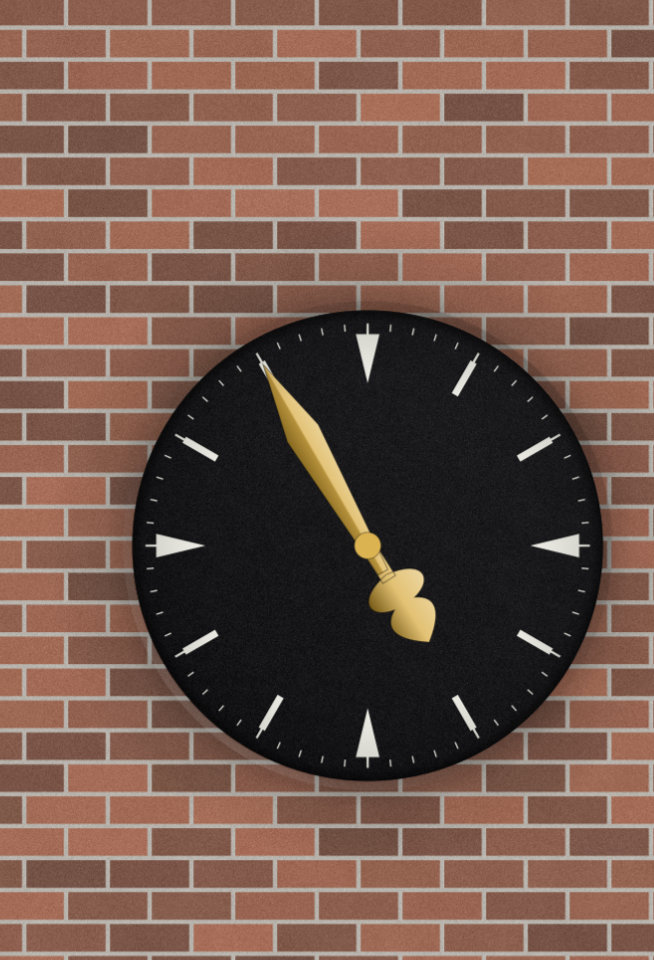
4.55
